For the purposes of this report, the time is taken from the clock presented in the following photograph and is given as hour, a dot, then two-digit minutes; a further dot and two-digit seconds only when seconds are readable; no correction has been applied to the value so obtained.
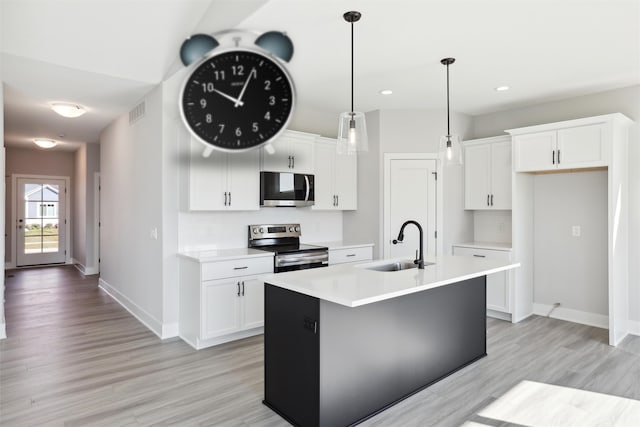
10.04
